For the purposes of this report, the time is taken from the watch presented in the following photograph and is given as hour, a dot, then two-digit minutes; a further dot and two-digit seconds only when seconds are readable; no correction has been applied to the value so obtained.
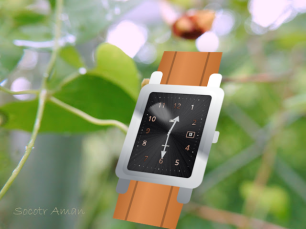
12.30
